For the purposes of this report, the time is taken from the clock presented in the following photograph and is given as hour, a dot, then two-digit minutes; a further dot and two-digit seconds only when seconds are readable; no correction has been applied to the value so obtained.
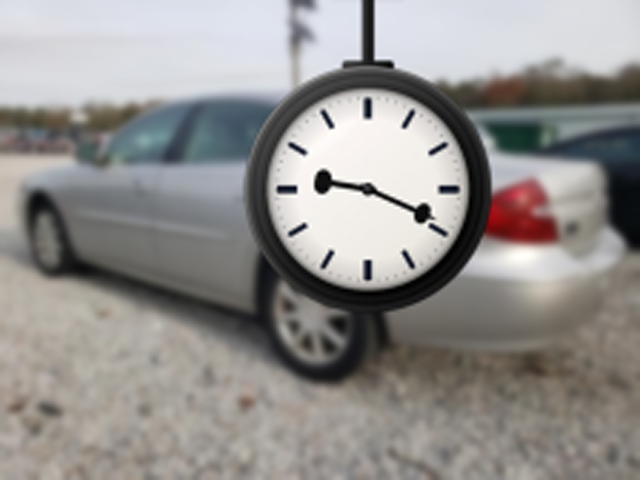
9.19
